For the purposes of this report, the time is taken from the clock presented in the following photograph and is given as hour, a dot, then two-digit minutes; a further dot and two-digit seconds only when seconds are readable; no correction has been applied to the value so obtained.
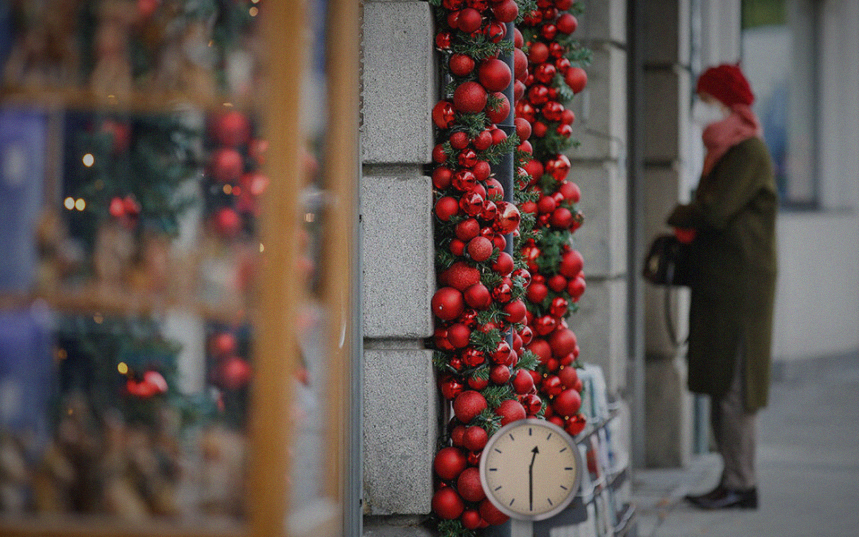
12.30
